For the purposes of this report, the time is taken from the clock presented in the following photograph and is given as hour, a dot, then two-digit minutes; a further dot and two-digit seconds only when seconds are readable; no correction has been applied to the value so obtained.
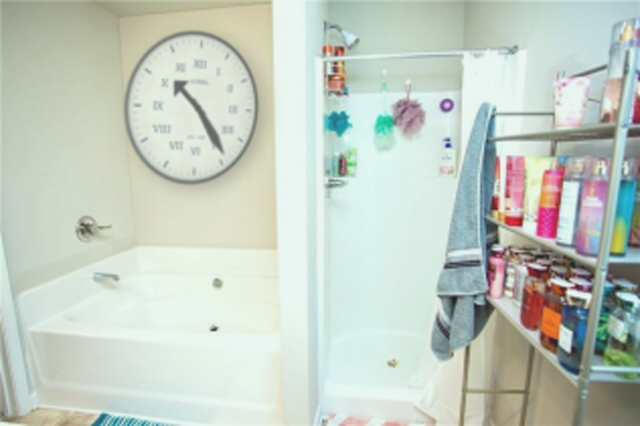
10.24
